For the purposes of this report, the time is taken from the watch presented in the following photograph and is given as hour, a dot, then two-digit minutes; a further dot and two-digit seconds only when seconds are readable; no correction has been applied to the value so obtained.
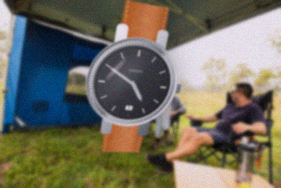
4.50
